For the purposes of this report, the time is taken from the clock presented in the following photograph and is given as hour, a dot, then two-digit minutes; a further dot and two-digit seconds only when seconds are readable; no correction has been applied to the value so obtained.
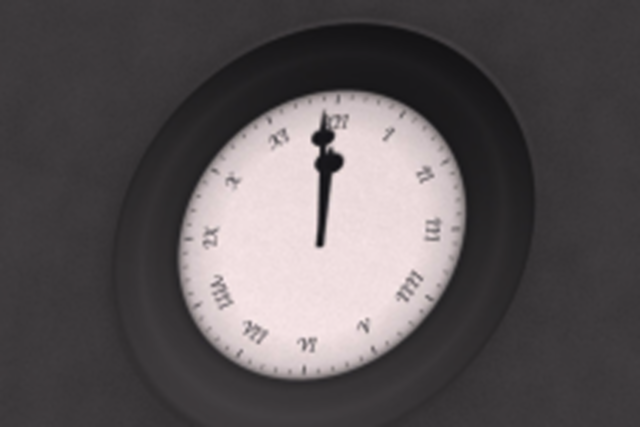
11.59
